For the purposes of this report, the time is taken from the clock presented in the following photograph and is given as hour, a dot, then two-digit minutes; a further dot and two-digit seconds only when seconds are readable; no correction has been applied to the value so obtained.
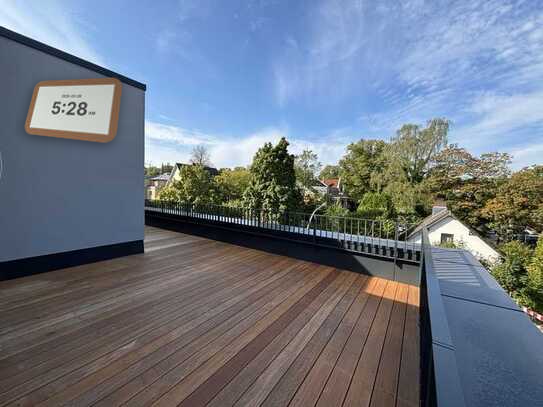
5.28
